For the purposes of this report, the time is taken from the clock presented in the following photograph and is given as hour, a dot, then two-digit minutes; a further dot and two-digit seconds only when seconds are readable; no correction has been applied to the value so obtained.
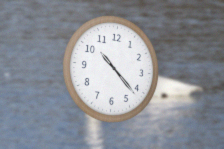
10.22
